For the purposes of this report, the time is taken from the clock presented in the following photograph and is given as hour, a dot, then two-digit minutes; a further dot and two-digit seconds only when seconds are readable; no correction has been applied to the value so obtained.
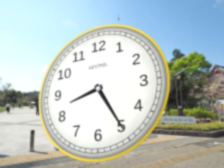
8.25
